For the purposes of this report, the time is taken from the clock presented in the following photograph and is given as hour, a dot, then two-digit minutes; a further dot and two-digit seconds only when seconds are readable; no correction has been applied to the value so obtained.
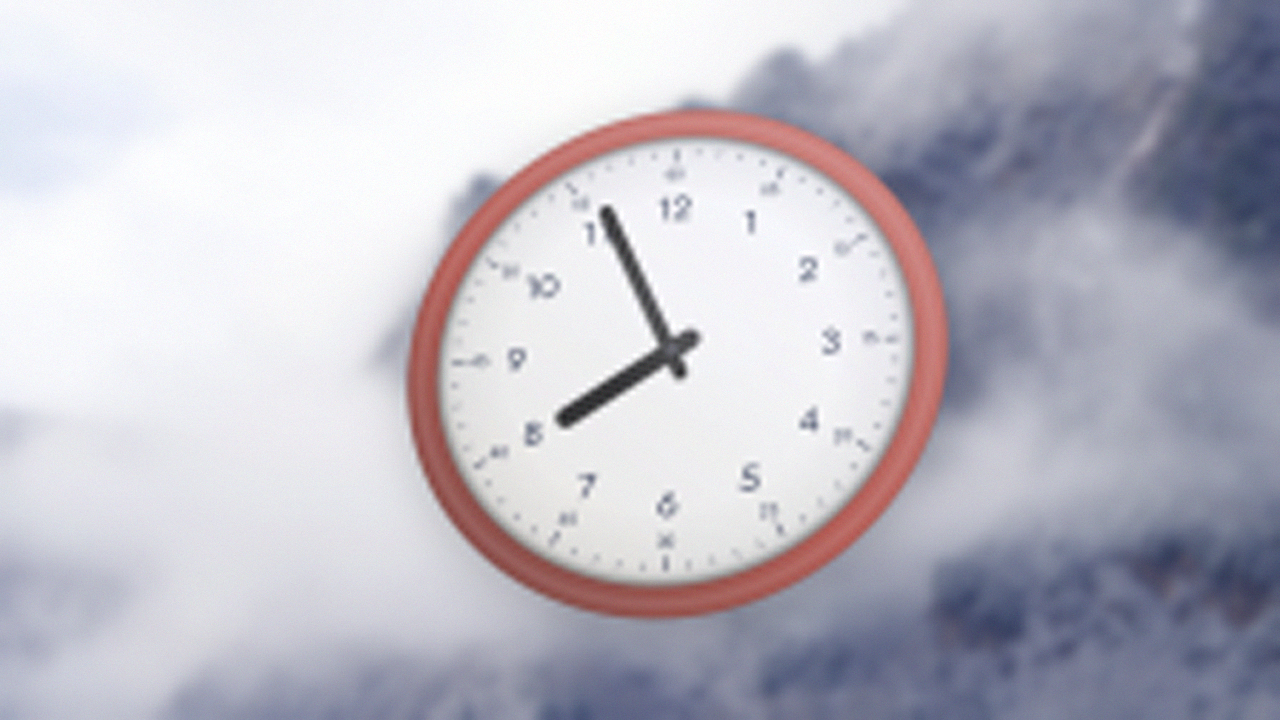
7.56
